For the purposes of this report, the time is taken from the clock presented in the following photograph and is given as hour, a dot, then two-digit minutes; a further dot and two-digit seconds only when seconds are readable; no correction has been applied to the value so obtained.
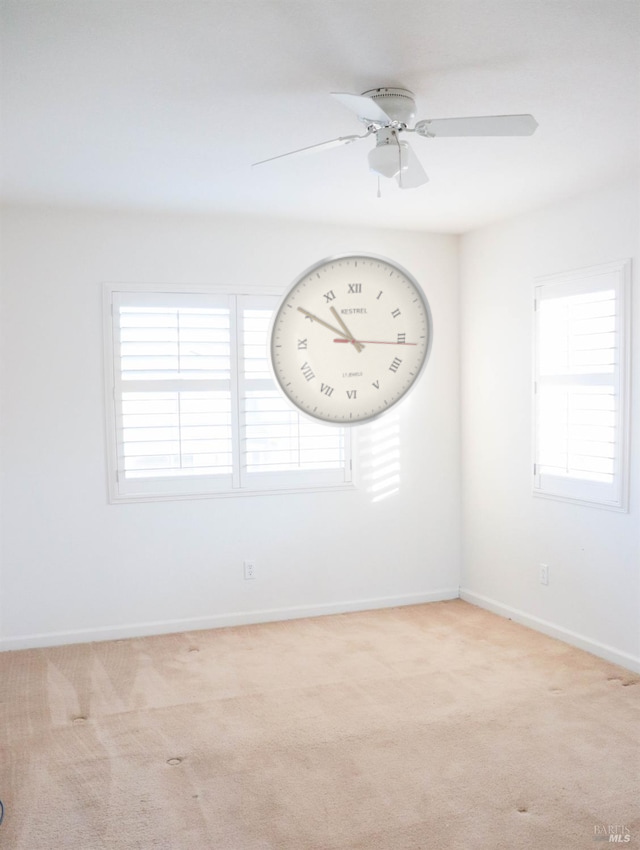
10.50.16
